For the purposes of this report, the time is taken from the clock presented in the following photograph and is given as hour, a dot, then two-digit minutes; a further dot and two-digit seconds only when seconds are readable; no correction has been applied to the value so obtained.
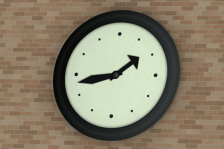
1.43
